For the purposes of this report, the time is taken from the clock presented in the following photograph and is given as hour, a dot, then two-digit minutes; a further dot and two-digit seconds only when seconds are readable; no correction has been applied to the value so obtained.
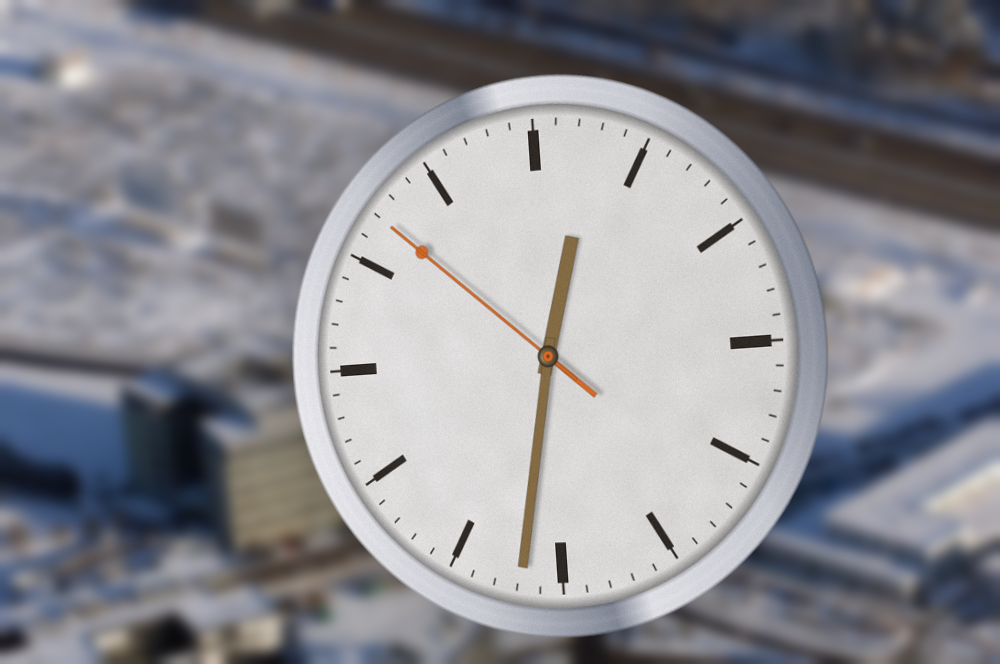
12.31.52
